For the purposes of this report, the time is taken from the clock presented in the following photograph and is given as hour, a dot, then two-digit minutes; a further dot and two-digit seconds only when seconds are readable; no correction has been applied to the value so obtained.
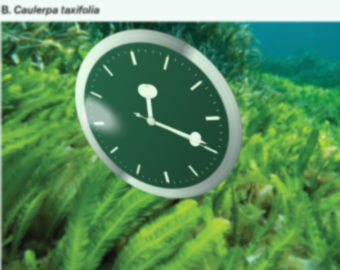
12.19.20
